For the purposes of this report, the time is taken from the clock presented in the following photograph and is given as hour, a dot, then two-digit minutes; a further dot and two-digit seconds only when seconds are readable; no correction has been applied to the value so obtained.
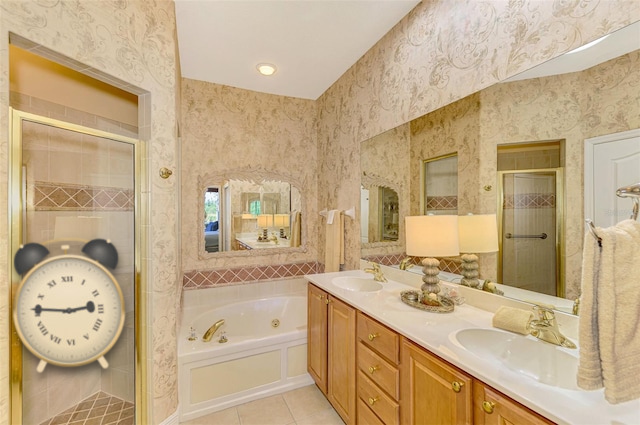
2.46
